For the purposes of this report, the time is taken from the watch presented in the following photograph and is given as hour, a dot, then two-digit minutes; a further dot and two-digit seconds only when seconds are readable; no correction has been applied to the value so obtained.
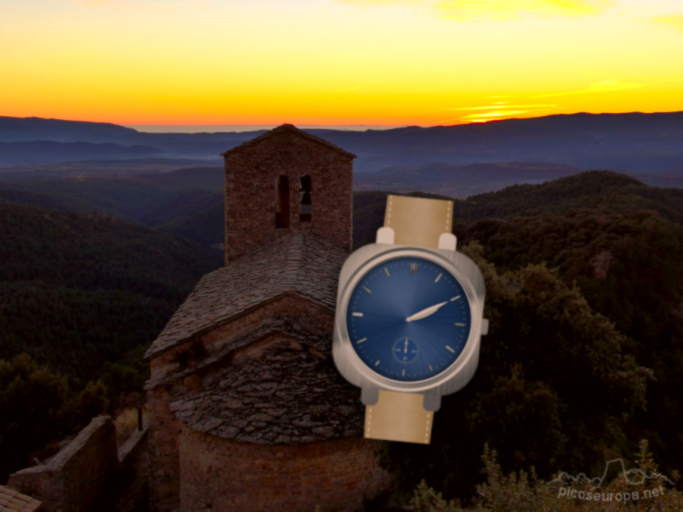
2.10
